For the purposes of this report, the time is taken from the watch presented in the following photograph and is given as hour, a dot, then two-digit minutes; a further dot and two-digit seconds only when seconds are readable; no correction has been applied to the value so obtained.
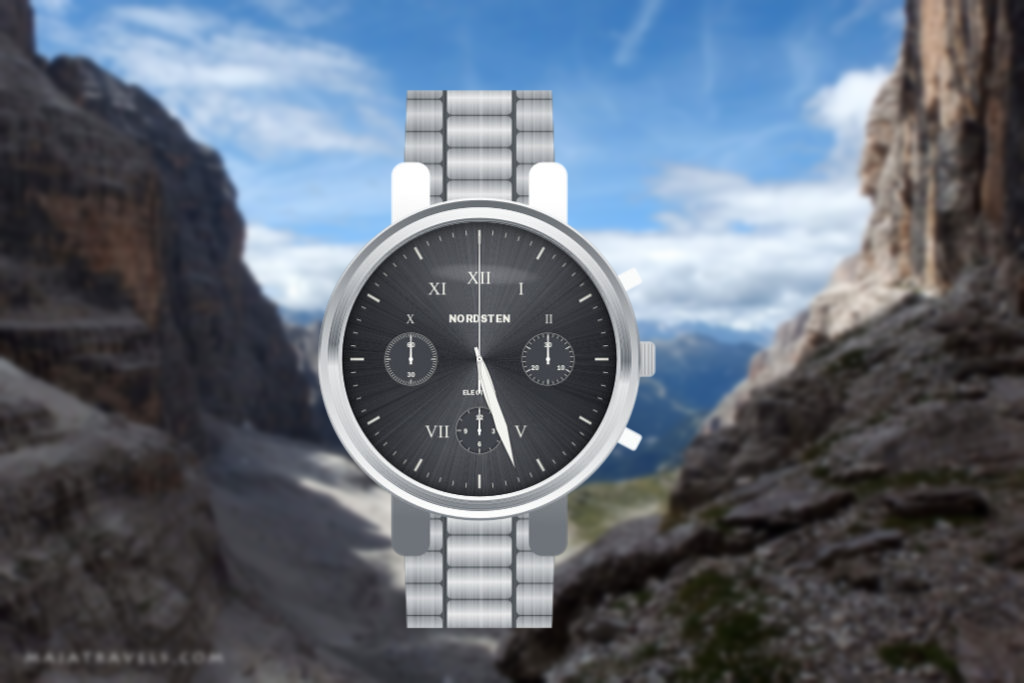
5.27
